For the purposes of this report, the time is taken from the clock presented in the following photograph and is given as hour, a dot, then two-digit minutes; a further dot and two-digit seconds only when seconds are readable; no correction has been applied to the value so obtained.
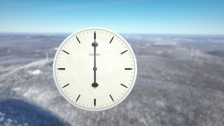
6.00
